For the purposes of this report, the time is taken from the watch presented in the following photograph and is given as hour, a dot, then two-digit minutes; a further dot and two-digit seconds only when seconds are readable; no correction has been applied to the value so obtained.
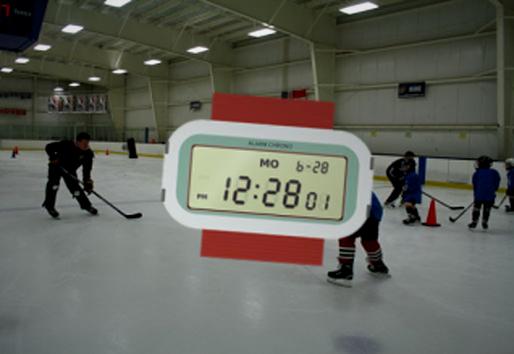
12.28.01
